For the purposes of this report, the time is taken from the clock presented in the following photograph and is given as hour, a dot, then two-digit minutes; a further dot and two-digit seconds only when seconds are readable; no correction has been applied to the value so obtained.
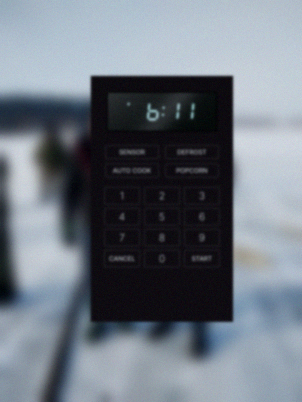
6.11
